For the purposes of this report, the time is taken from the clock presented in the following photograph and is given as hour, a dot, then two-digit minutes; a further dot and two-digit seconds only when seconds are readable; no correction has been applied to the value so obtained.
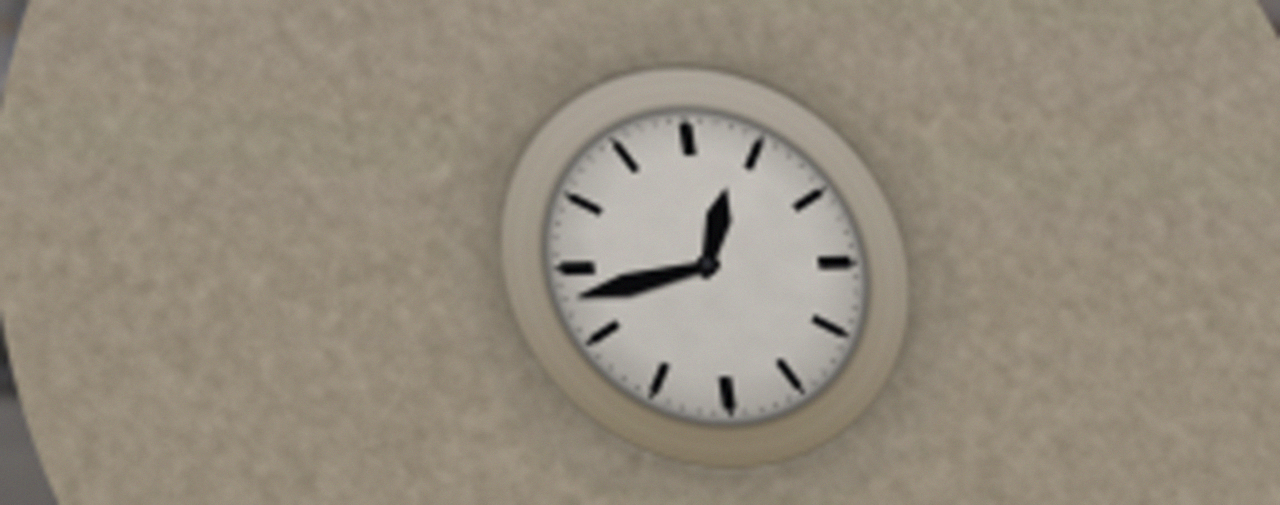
12.43
